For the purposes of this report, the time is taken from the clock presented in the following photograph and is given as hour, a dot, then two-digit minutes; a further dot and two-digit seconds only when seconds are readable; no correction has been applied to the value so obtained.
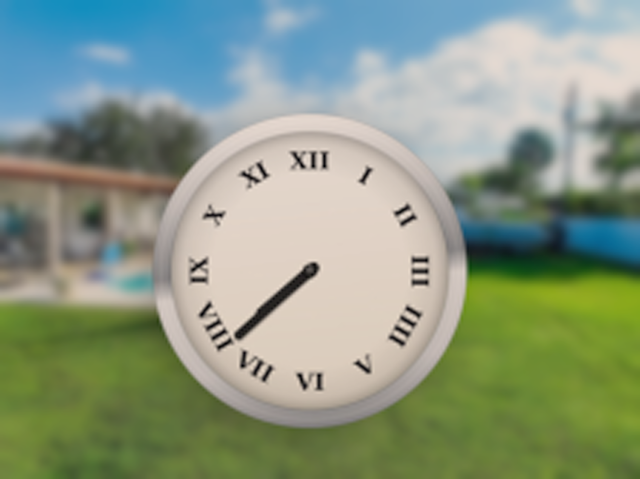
7.38
